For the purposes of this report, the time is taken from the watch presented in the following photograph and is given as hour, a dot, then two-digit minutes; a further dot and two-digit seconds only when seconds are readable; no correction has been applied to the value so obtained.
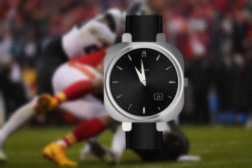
10.59
